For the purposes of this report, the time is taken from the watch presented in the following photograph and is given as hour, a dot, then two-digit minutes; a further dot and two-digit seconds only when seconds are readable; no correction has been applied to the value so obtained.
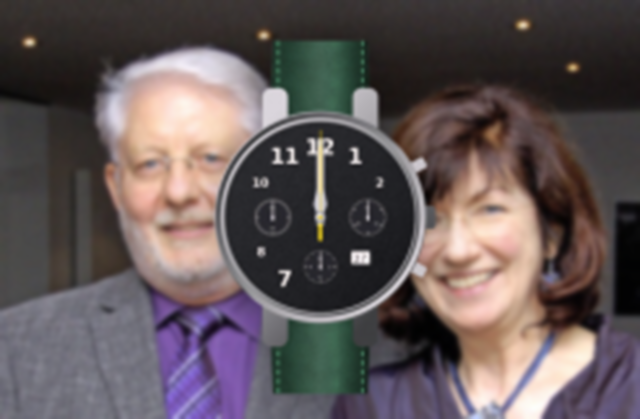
12.00
